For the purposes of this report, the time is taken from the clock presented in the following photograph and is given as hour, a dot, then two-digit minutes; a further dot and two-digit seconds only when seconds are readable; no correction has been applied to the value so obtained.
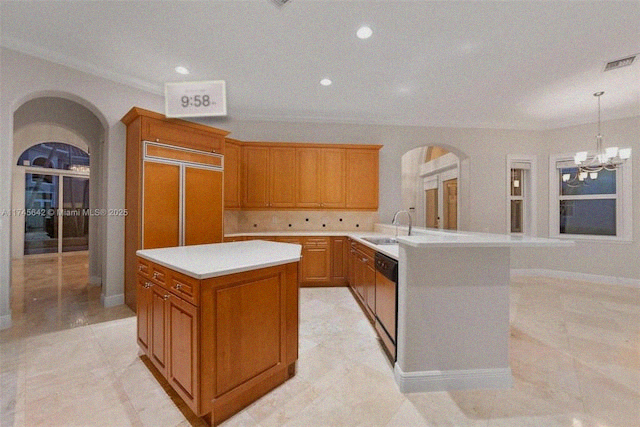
9.58
